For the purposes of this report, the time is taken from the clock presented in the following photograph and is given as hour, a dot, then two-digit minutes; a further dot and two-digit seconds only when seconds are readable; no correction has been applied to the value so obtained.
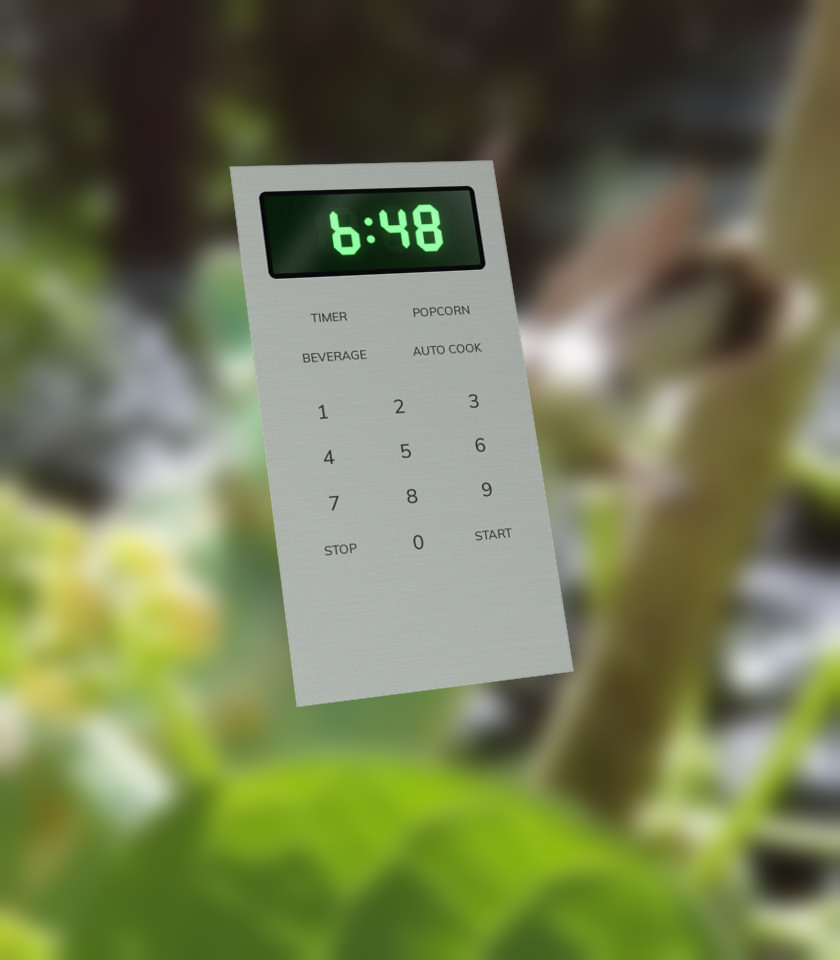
6.48
